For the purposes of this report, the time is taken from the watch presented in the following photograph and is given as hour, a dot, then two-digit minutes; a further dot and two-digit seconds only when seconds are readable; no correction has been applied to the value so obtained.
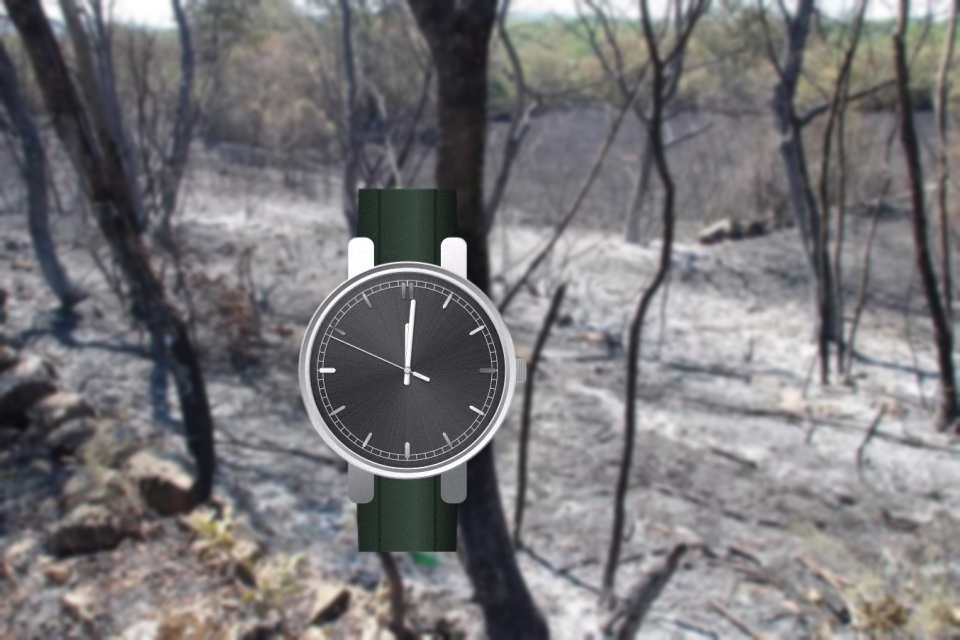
12.00.49
